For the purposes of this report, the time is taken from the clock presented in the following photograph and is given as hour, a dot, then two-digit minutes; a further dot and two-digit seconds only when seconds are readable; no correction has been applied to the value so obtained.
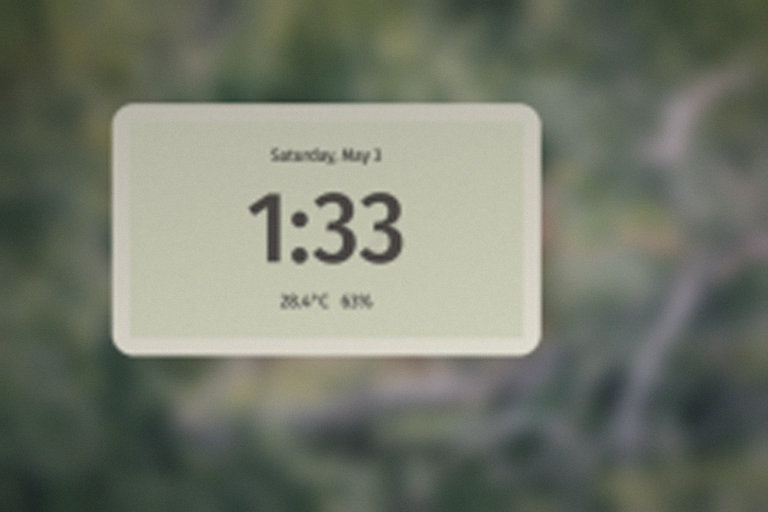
1.33
